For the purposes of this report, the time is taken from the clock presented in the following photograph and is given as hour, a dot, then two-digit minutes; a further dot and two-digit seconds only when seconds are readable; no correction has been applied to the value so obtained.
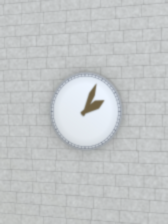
2.04
